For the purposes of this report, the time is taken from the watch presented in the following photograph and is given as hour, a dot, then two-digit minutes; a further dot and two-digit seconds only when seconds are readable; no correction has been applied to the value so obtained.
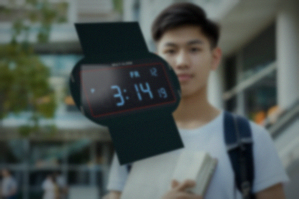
3.14
